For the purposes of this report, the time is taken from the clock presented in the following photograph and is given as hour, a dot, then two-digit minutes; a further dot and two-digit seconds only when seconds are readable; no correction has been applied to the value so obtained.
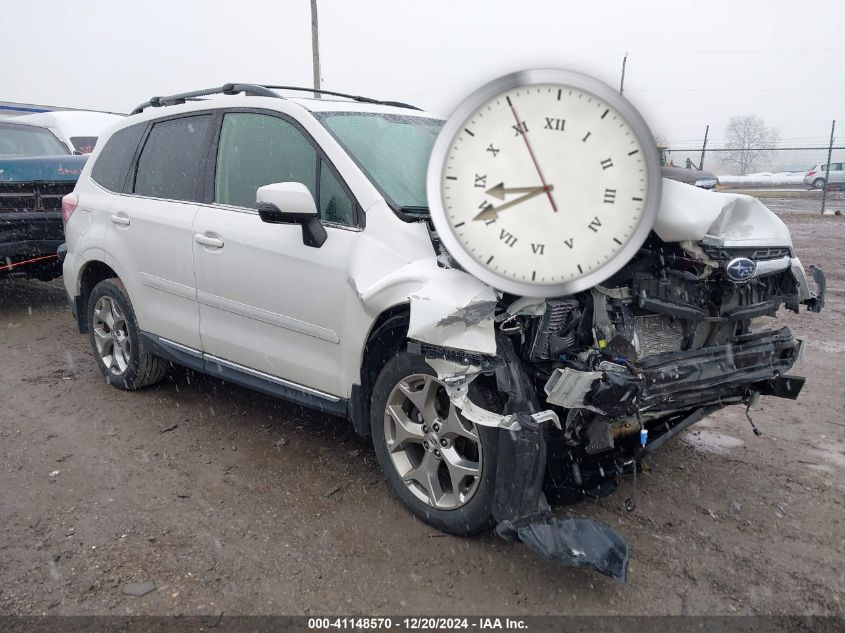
8.39.55
